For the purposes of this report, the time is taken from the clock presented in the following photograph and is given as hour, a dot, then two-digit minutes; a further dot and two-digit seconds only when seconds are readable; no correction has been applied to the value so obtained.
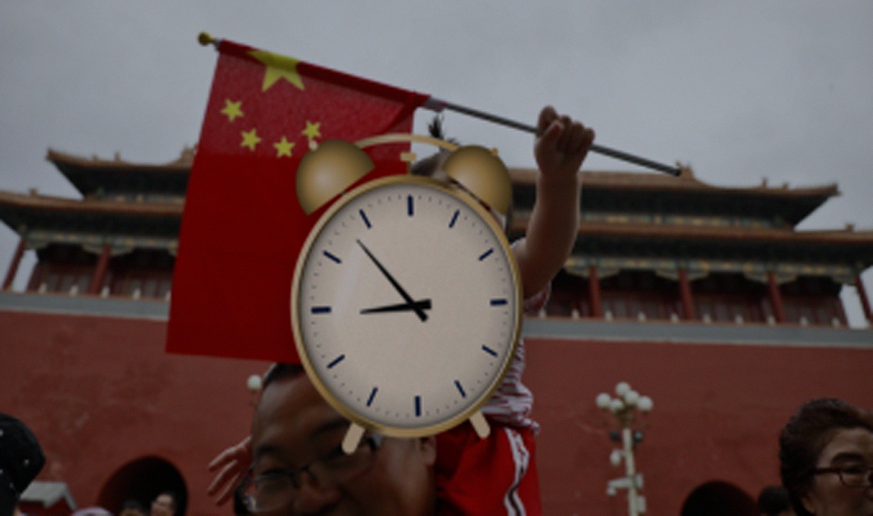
8.53
